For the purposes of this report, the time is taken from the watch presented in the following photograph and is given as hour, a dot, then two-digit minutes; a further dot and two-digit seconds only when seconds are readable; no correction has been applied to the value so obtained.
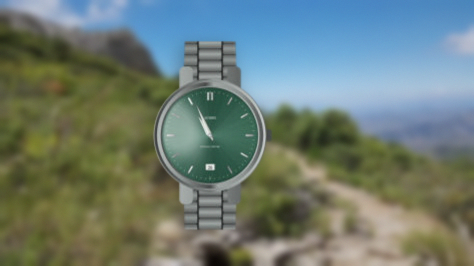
10.56
